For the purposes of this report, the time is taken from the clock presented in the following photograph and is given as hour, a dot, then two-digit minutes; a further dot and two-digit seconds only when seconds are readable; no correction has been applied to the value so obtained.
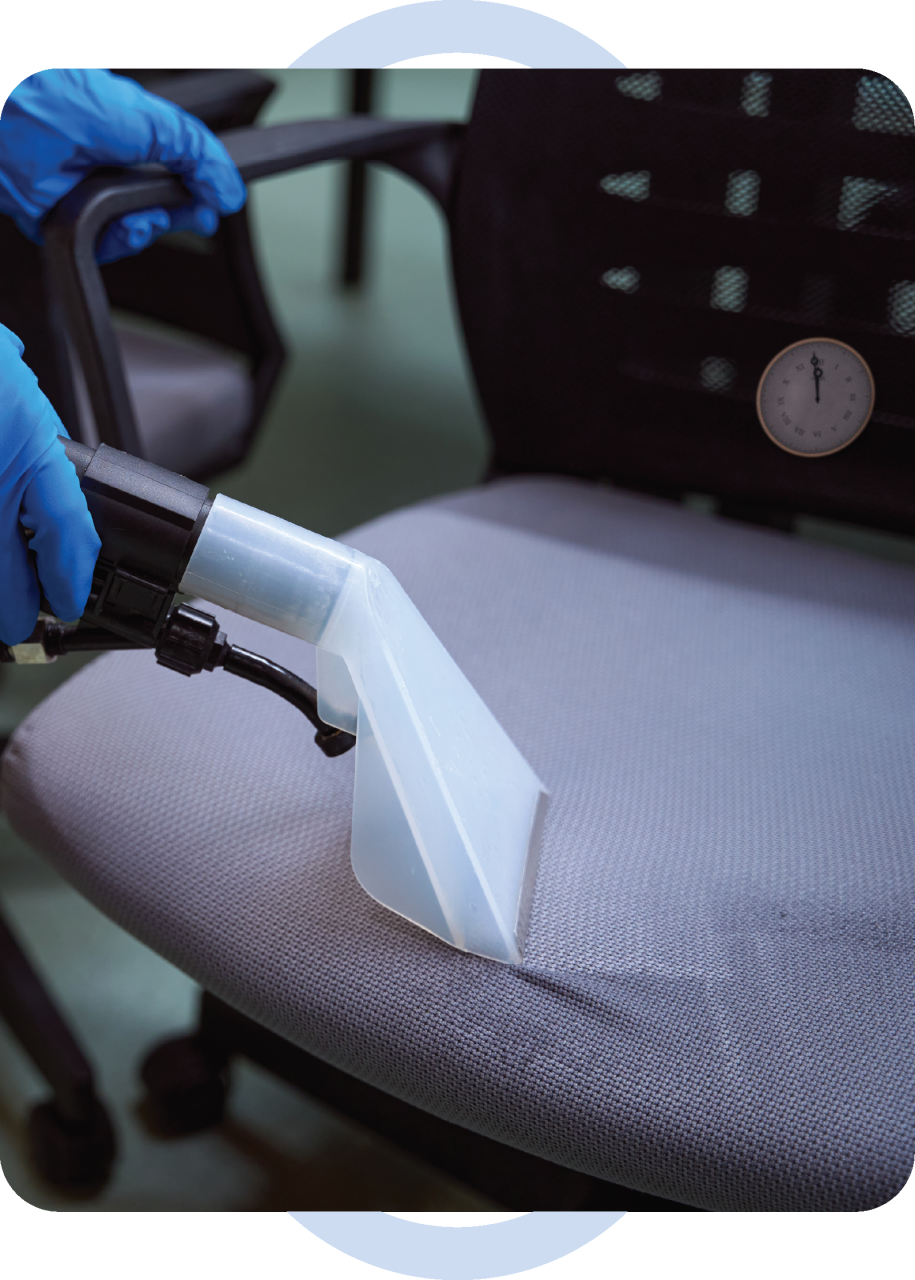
11.59
